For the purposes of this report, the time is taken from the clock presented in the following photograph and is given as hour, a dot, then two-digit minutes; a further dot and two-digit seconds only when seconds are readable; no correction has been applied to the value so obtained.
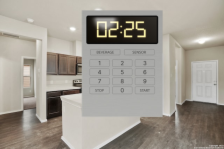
2.25
